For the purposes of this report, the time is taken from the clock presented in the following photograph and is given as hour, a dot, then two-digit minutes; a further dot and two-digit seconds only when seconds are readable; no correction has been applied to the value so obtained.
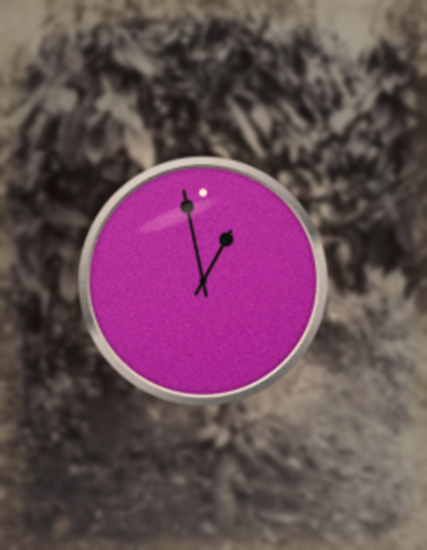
12.58
